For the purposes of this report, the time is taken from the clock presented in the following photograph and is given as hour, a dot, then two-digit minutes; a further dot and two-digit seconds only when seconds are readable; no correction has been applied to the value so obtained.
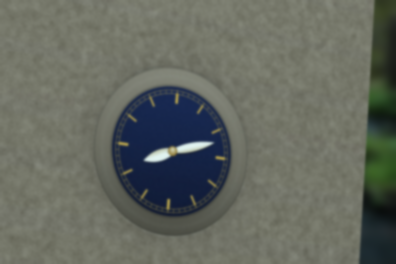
8.12
